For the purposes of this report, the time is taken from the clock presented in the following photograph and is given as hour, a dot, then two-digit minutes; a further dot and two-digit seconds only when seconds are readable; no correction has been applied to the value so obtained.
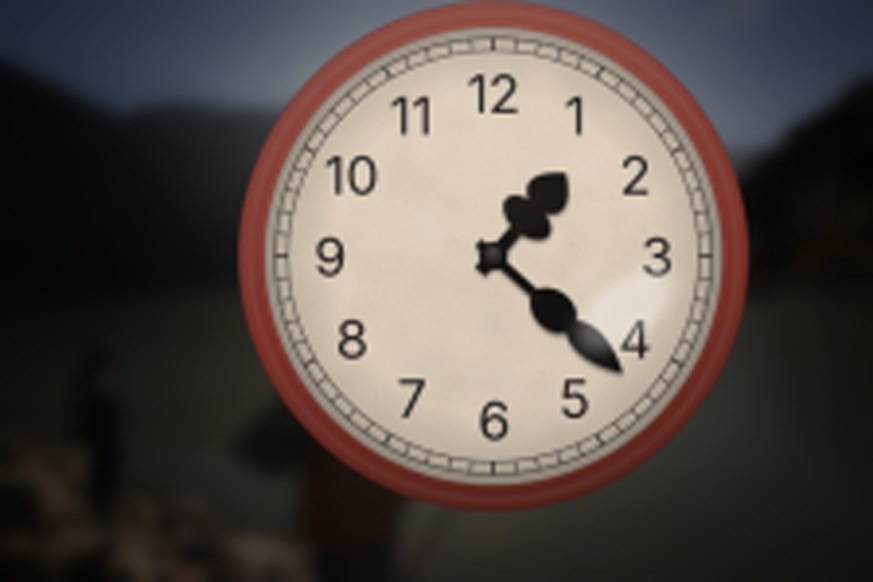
1.22
